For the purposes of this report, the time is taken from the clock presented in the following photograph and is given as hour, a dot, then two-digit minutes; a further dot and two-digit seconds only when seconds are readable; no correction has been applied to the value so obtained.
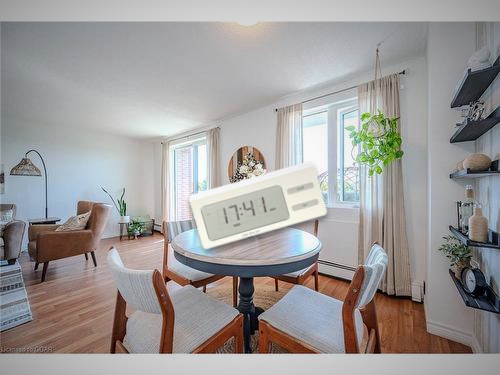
17.41
